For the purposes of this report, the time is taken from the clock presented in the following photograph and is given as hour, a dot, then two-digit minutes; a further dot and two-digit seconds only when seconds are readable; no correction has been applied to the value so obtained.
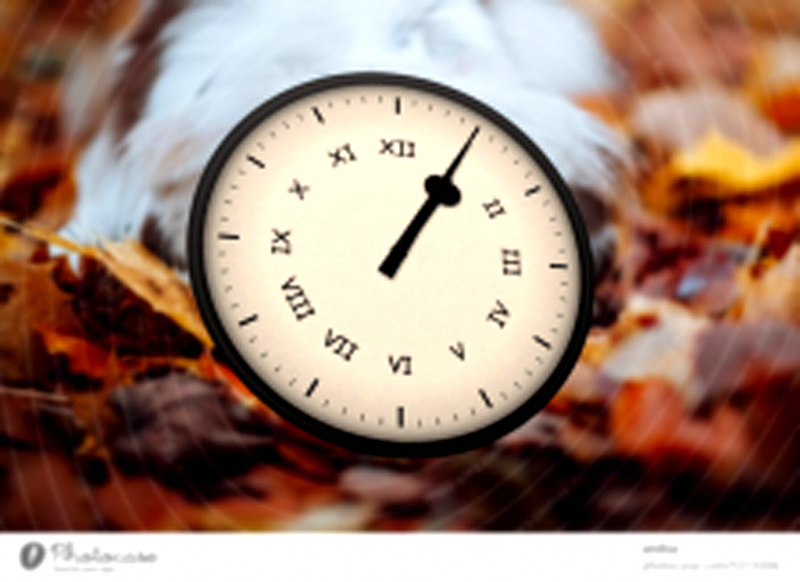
1.05
